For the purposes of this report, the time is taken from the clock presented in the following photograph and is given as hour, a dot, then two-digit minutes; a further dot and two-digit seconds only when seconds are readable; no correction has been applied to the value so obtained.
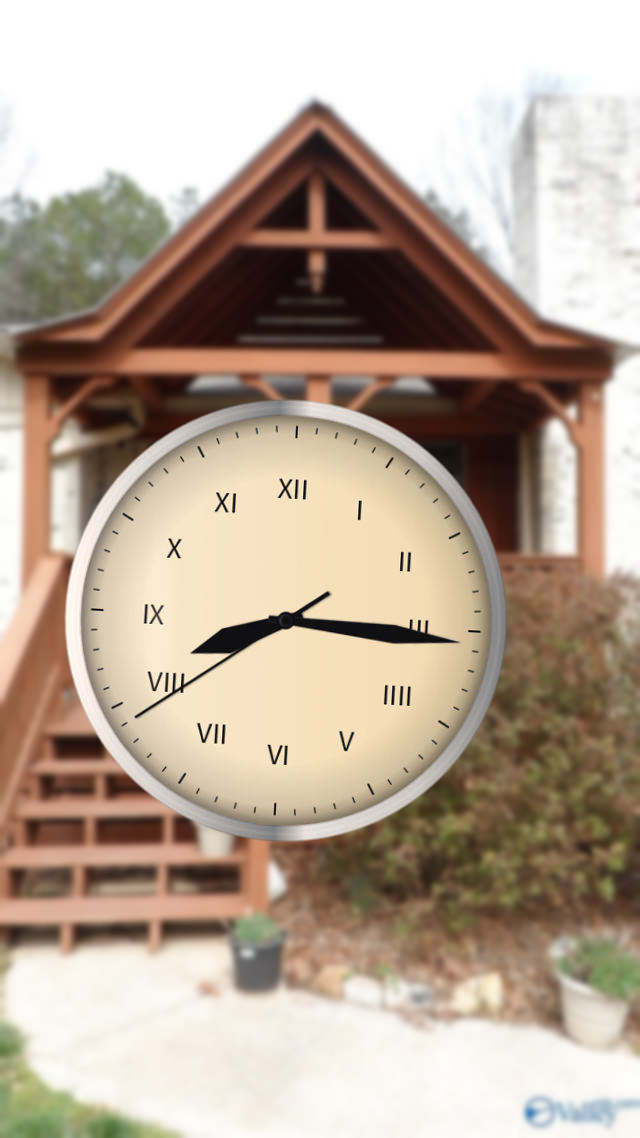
8.15.39
